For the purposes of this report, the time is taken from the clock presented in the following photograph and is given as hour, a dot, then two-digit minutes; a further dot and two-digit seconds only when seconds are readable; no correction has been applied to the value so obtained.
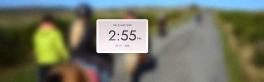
2.55
